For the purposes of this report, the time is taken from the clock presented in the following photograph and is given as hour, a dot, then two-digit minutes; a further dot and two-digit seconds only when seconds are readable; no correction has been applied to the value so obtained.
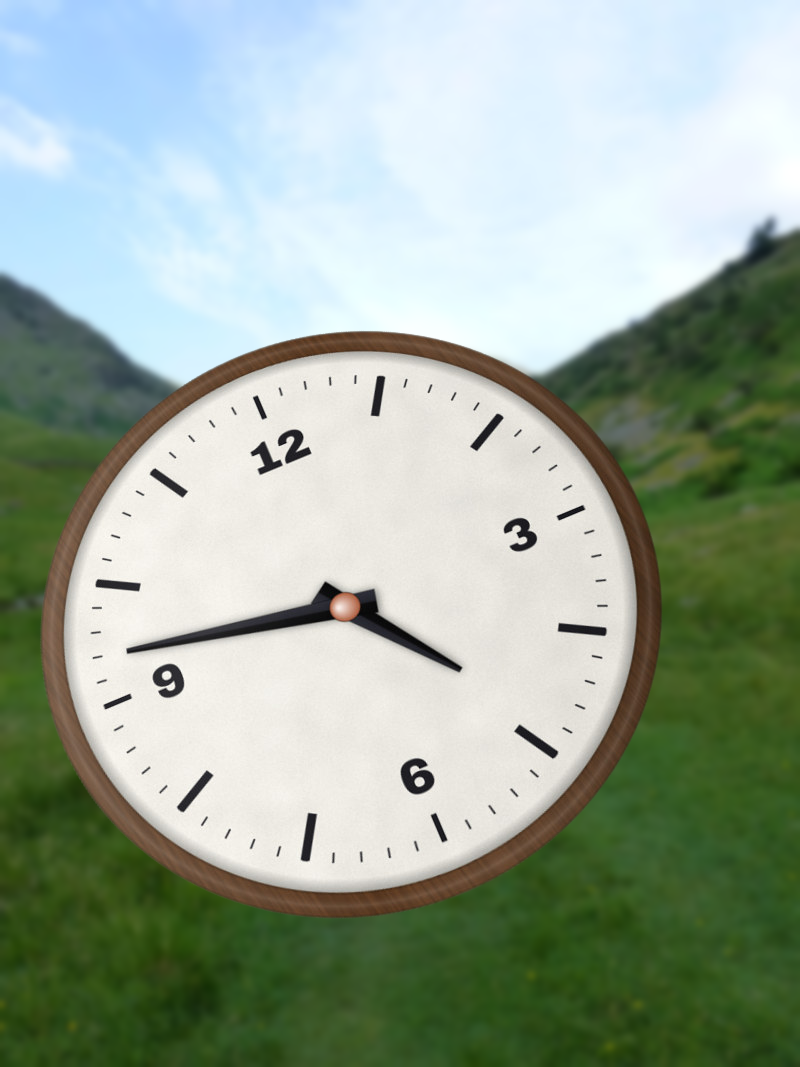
4.47
